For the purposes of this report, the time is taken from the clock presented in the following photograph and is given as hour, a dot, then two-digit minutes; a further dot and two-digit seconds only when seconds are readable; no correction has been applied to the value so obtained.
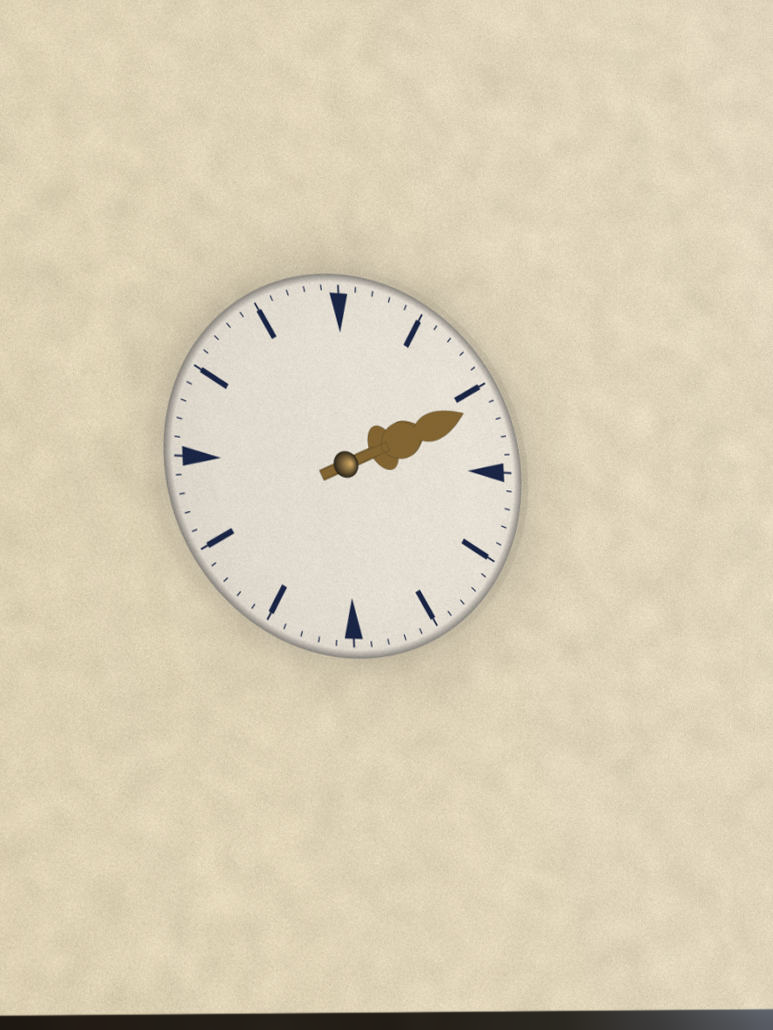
2.11
